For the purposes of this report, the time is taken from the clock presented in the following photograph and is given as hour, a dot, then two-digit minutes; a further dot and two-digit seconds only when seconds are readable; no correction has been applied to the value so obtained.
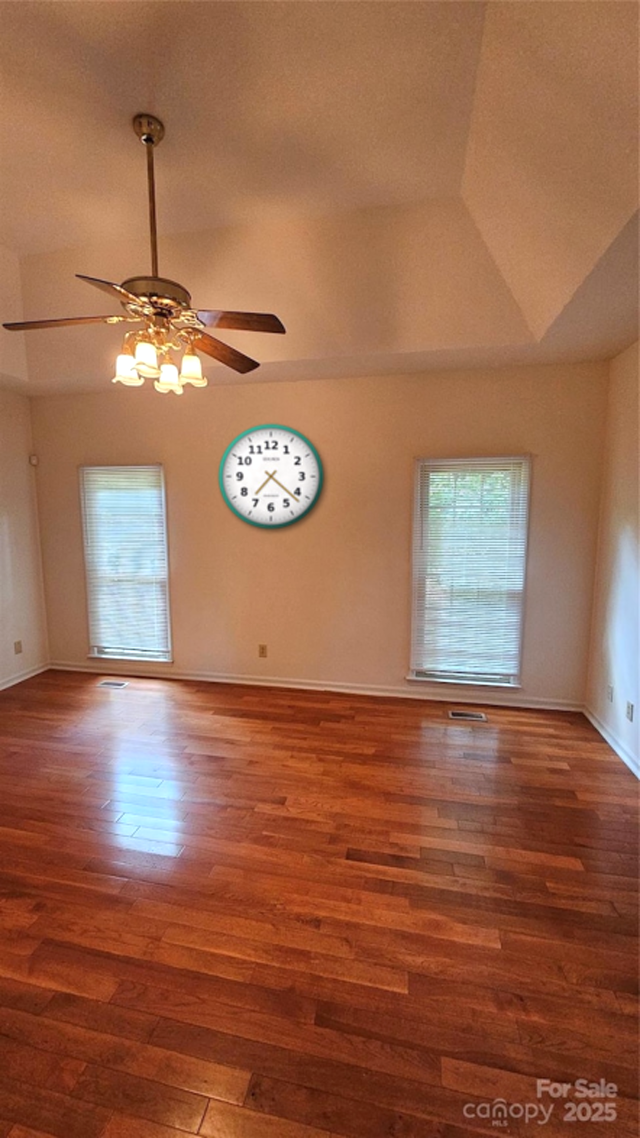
7.22
